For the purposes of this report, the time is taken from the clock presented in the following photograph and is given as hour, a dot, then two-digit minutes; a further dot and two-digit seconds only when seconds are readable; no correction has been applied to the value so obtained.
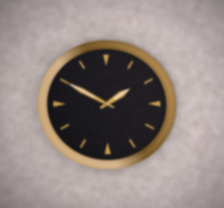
1.50
